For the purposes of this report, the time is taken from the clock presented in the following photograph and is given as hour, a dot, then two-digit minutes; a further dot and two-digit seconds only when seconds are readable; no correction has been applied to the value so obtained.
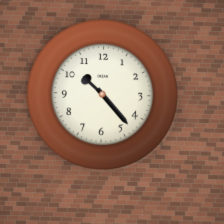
10.23
